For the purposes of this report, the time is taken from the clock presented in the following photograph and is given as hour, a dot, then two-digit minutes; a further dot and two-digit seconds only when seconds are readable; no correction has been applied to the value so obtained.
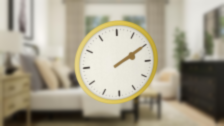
2.10
